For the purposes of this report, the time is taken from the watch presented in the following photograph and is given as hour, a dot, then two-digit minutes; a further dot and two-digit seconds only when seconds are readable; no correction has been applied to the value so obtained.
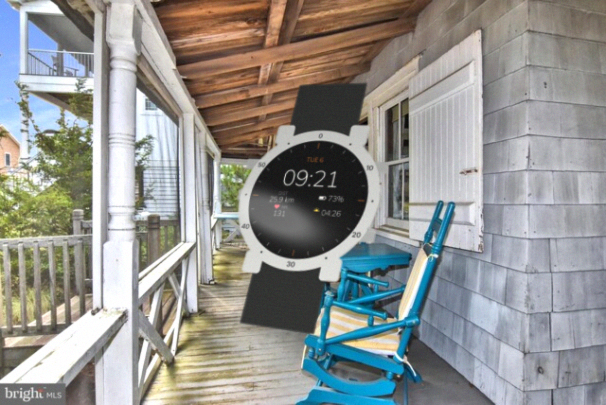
9.21
